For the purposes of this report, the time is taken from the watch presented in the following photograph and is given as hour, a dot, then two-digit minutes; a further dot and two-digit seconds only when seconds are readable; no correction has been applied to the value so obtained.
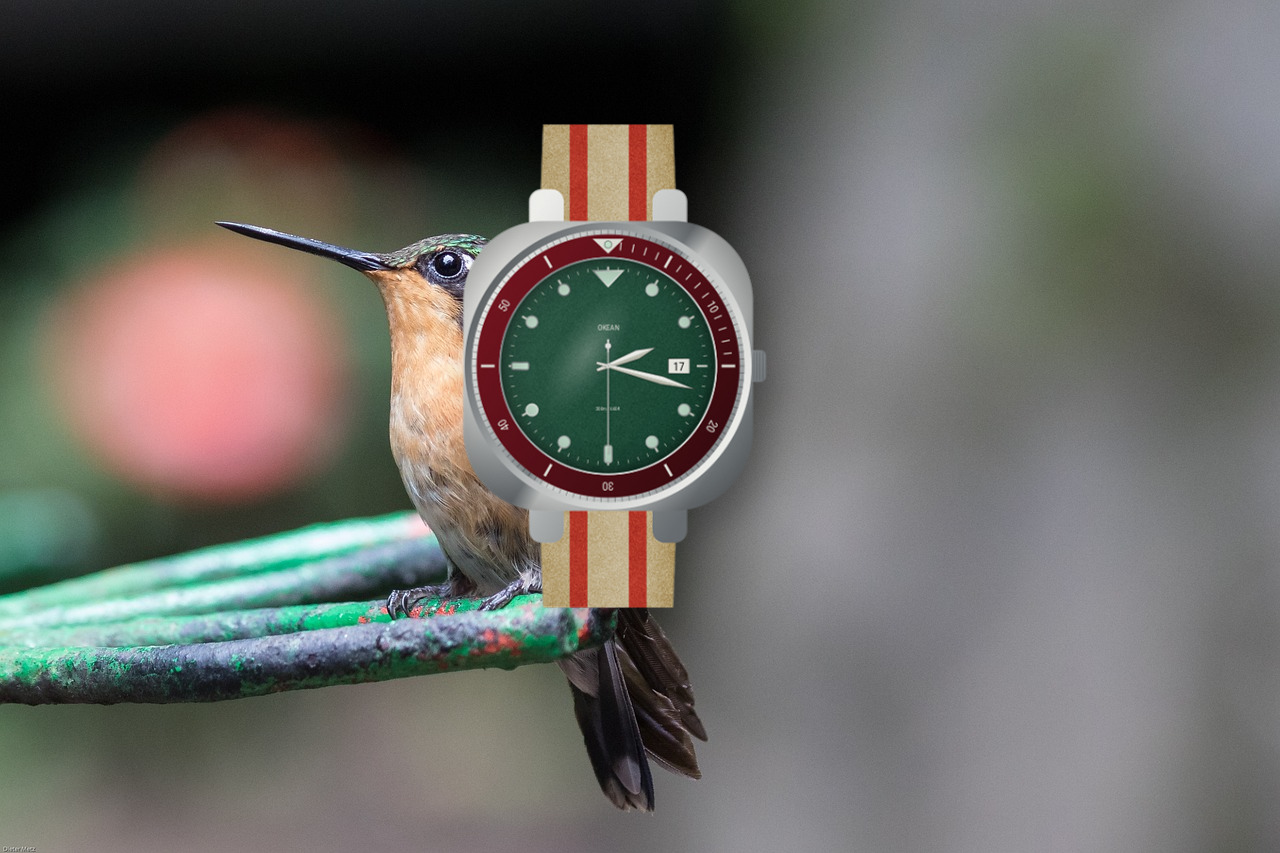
2.17.30
